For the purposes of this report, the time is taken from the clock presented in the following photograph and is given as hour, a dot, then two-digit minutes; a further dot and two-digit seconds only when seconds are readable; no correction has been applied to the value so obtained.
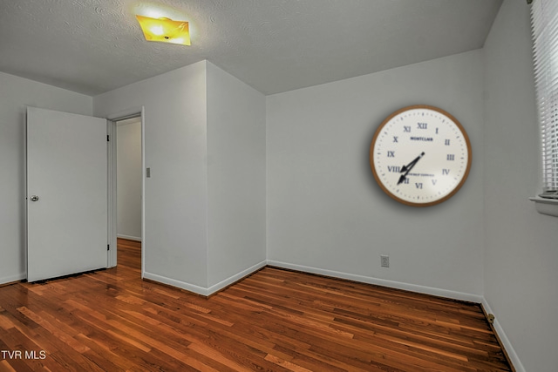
7.36
